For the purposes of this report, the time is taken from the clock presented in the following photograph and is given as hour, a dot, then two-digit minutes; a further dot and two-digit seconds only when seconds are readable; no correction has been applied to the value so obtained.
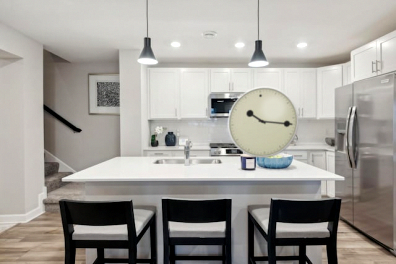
10.17
